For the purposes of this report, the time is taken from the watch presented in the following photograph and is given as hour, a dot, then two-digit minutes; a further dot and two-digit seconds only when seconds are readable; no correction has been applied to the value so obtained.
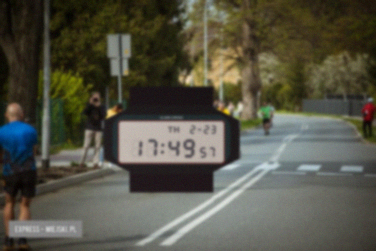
17.49
